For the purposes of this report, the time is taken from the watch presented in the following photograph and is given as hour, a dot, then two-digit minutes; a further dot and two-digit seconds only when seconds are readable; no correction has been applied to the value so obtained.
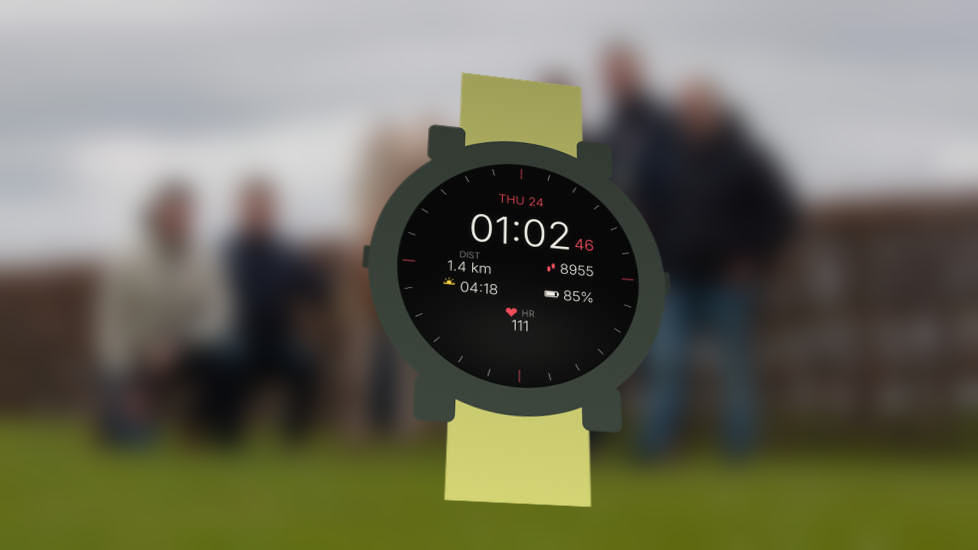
1.02.46
